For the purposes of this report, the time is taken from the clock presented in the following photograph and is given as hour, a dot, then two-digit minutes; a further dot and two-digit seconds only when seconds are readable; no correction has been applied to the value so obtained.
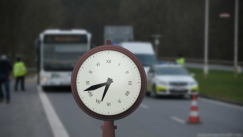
6.42
